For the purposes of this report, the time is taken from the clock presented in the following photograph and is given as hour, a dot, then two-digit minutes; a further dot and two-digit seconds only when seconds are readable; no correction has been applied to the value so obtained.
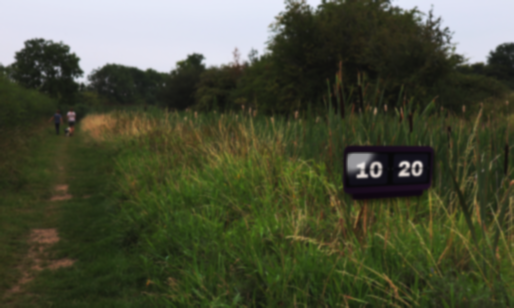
10.20
